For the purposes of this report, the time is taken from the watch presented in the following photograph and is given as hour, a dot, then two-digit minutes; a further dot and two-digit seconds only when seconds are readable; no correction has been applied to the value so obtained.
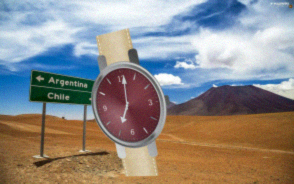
7.01
